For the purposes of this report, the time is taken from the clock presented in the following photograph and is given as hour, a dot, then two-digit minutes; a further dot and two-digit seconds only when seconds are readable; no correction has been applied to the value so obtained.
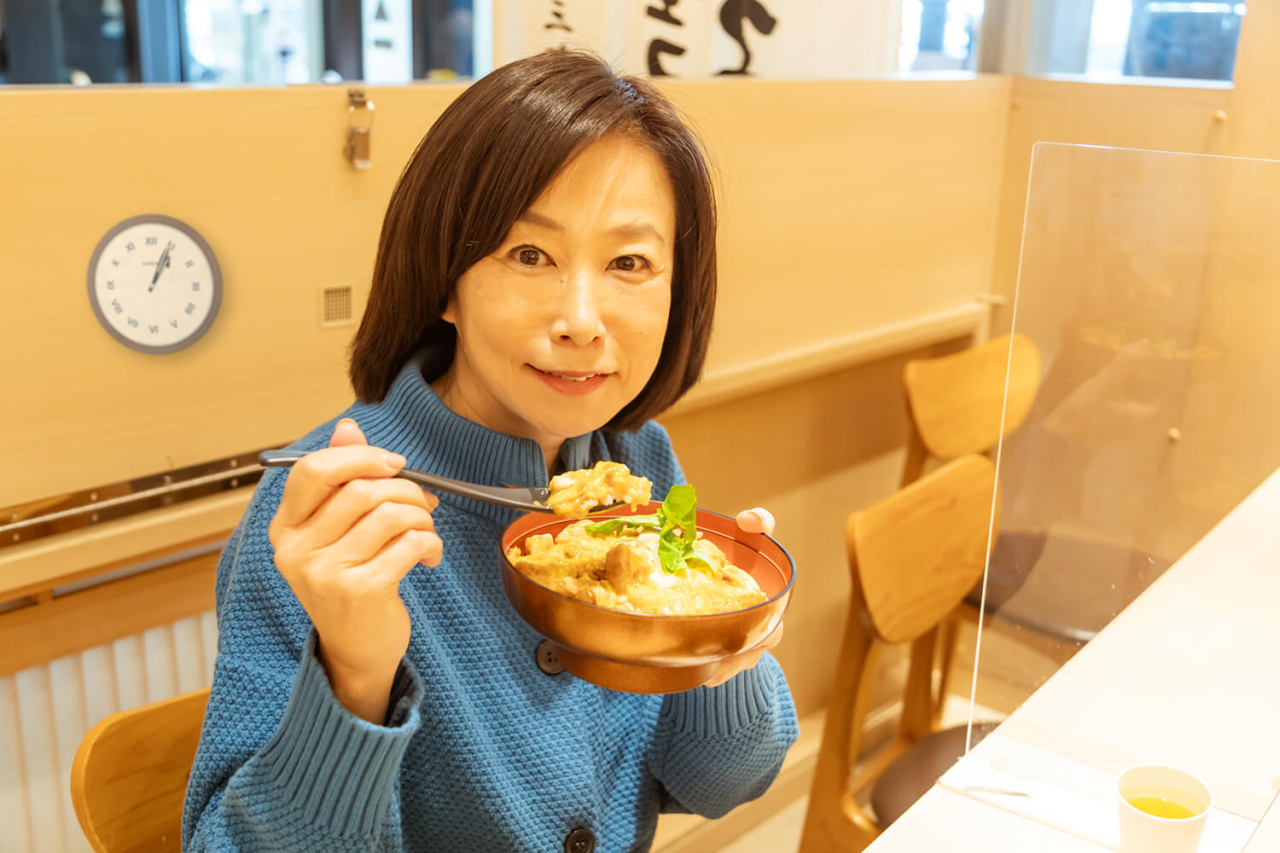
1.04
